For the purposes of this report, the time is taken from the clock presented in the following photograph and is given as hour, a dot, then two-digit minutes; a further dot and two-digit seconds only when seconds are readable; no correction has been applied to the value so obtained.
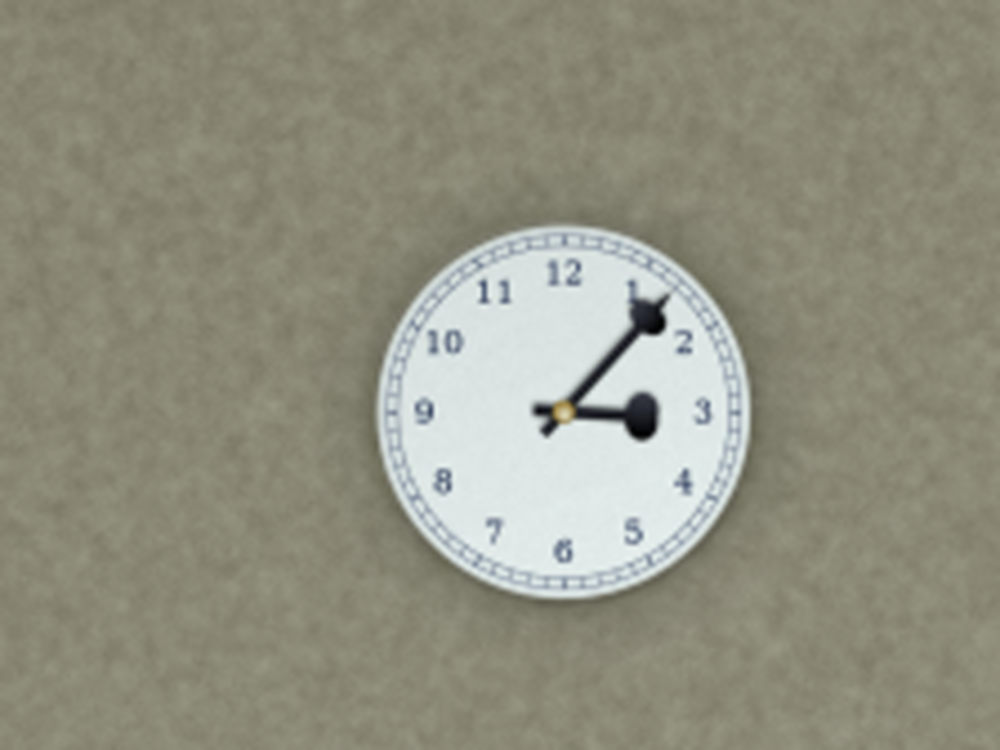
3.07
